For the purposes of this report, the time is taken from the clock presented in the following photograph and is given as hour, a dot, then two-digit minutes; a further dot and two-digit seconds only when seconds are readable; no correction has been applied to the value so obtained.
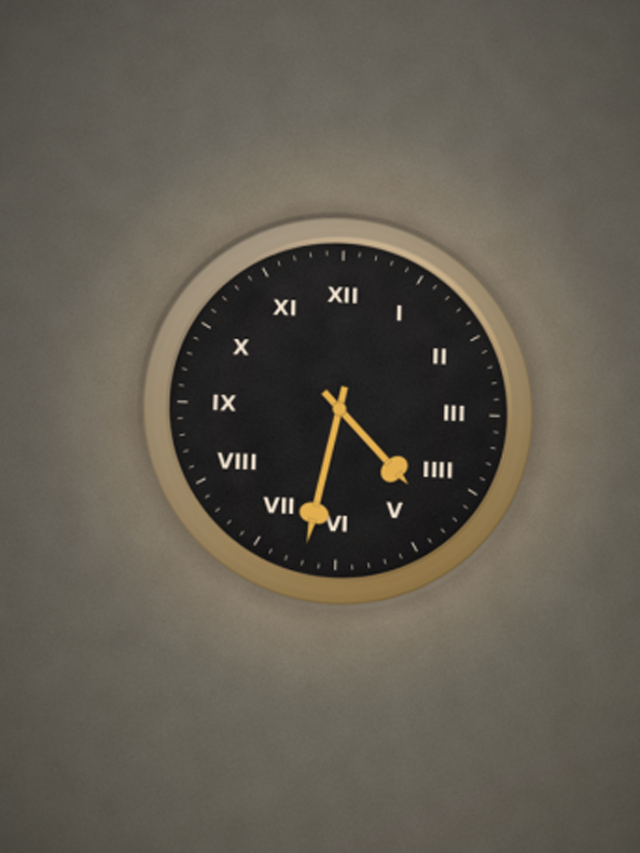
4.32
